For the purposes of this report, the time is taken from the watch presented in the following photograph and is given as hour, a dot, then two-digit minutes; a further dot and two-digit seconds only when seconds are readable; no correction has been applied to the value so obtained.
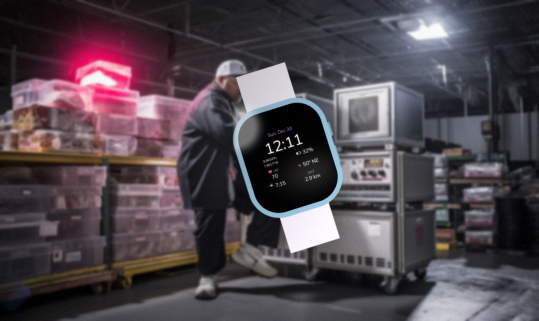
12.11
